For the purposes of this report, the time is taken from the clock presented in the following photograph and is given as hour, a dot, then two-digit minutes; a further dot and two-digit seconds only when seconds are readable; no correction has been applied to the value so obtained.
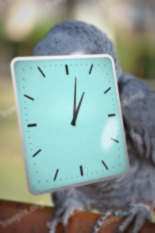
1.02
